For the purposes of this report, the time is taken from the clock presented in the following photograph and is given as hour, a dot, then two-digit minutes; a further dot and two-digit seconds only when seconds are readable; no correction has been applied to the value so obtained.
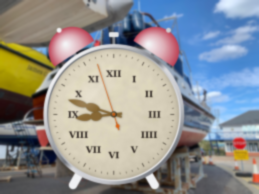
8.47.57
